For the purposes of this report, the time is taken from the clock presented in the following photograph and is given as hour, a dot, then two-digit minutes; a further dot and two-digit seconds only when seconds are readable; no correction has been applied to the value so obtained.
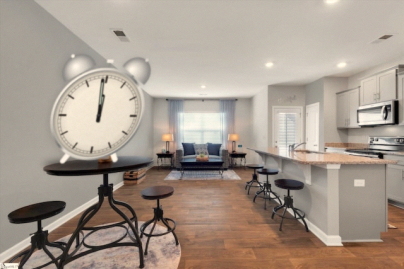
11.59
